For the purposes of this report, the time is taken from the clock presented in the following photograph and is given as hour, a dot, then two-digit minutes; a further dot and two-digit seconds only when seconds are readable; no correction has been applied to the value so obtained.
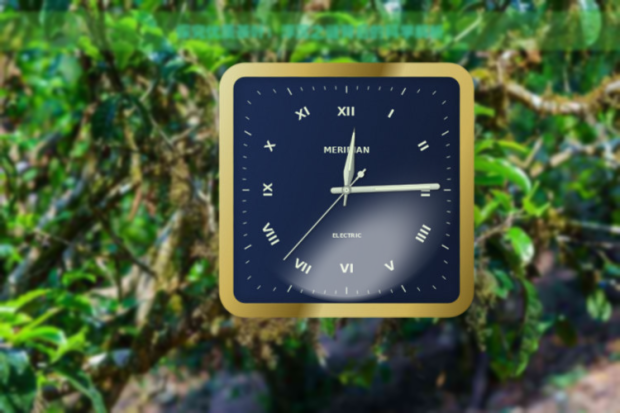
12.14.37
